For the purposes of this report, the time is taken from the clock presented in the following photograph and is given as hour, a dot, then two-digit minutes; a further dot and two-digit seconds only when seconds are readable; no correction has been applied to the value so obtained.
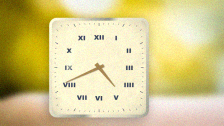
4.41
